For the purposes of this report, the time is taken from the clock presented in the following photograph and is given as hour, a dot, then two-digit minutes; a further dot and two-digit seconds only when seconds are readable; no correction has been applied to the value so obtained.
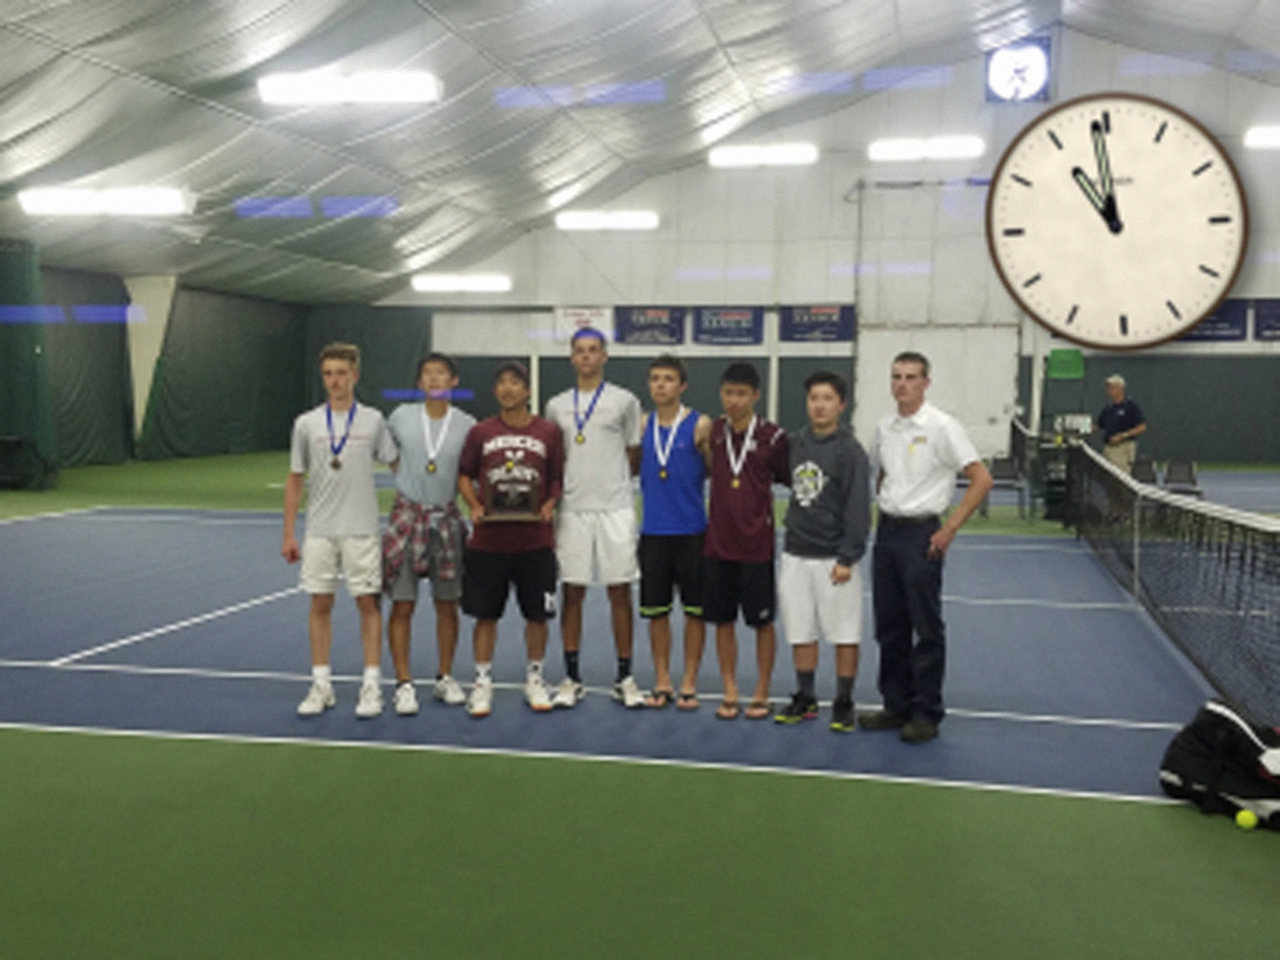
10.59
